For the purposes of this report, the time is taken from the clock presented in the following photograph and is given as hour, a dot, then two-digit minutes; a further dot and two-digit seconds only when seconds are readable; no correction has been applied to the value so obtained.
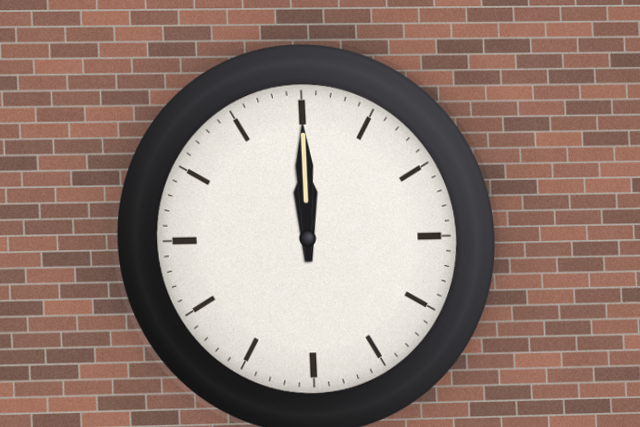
12.00
